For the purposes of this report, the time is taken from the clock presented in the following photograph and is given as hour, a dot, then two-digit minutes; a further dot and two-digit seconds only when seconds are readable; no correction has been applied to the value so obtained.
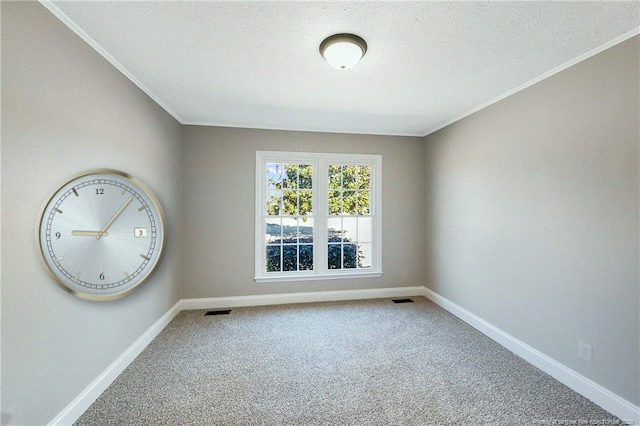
9.07
